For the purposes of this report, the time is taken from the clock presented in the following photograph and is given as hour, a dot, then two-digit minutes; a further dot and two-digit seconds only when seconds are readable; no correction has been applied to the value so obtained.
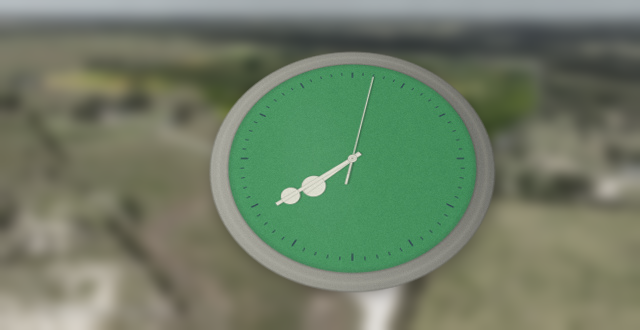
7.39.02
